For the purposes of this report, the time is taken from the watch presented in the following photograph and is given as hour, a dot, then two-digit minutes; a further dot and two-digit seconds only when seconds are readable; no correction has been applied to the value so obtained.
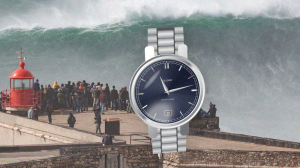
11.13
